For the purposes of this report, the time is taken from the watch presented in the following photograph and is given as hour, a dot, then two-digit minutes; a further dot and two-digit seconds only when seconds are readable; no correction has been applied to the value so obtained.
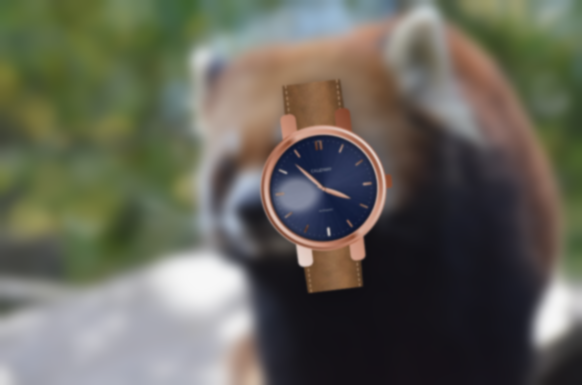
3.53
